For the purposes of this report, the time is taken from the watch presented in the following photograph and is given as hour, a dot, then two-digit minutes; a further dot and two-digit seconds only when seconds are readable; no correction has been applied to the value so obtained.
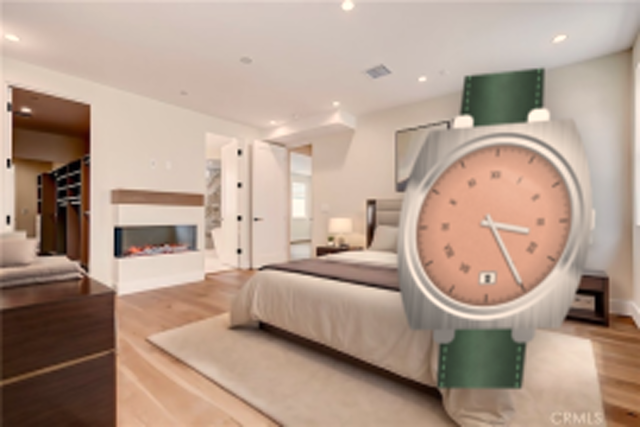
3.25
